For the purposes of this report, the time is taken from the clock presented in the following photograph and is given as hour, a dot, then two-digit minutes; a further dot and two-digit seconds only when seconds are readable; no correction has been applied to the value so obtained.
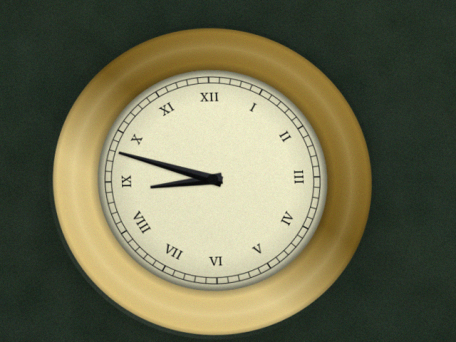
8.48
